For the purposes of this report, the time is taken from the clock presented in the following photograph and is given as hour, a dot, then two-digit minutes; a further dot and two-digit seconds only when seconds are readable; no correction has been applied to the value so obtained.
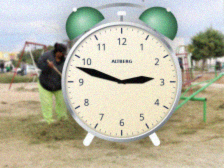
2.48
